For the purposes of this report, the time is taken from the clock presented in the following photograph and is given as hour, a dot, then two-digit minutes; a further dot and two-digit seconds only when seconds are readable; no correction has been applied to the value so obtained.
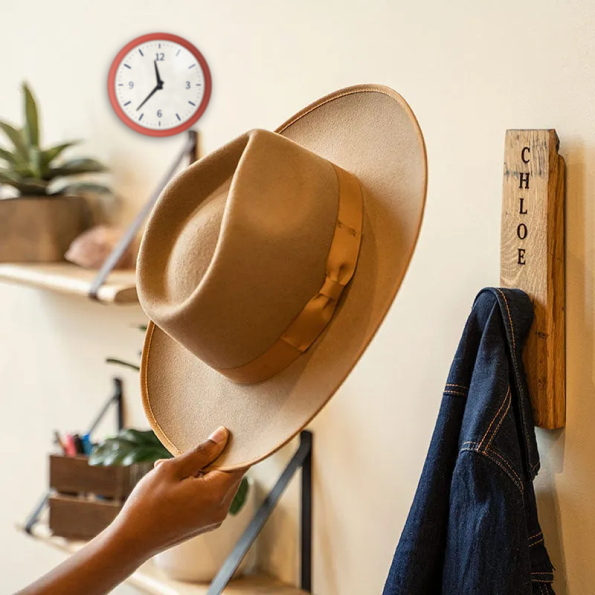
11.37
